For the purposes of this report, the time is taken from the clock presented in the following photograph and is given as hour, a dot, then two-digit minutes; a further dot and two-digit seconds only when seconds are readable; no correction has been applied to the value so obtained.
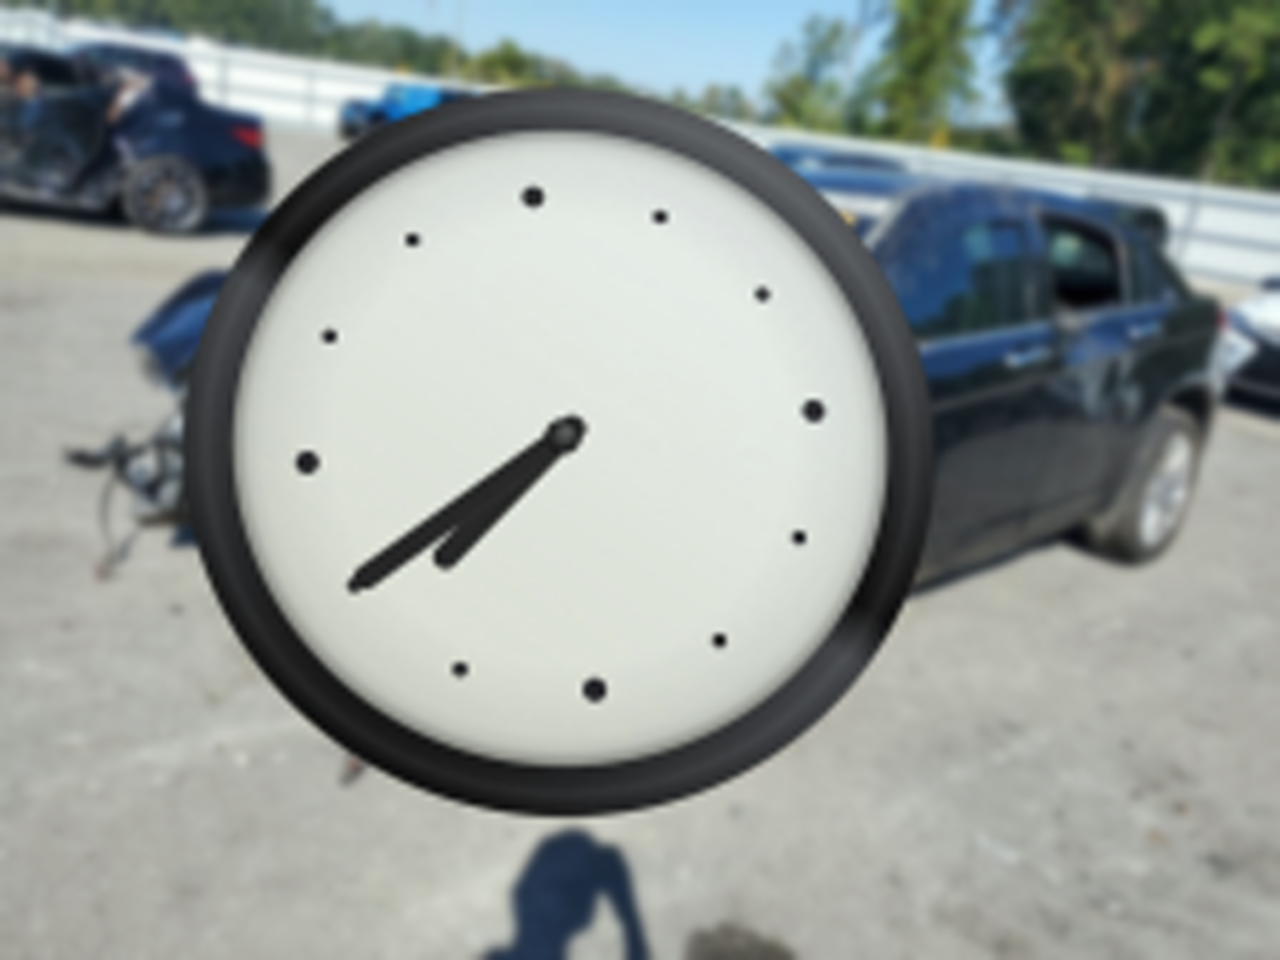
7.40
